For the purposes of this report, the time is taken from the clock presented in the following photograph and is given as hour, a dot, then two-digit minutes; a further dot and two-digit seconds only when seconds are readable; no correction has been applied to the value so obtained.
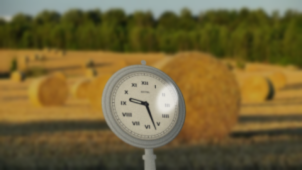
9.27
